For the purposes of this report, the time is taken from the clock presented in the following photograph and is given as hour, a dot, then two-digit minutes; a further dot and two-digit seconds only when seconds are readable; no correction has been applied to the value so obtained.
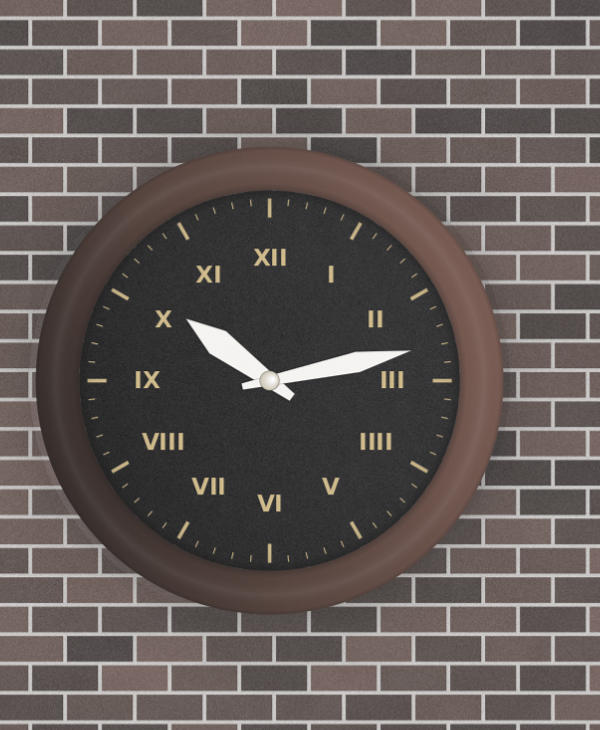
10.13
